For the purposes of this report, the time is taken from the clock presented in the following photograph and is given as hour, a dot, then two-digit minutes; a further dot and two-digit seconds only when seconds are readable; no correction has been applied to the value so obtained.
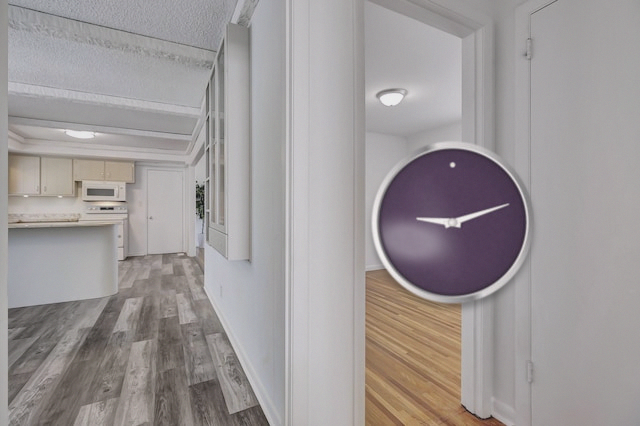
9.12
